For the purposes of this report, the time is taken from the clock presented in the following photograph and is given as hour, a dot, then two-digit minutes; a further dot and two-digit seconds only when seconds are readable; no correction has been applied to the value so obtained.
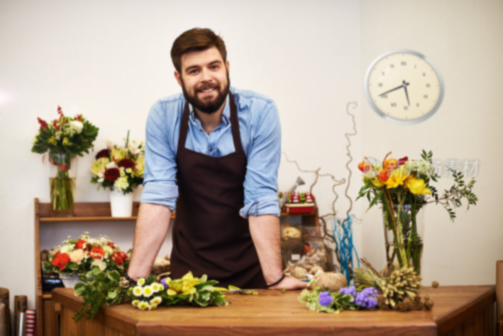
5.41
